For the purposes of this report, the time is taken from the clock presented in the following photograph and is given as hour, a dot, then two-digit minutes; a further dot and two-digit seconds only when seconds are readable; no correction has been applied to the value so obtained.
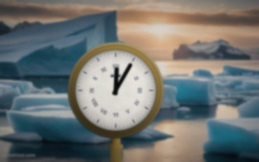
12.05
